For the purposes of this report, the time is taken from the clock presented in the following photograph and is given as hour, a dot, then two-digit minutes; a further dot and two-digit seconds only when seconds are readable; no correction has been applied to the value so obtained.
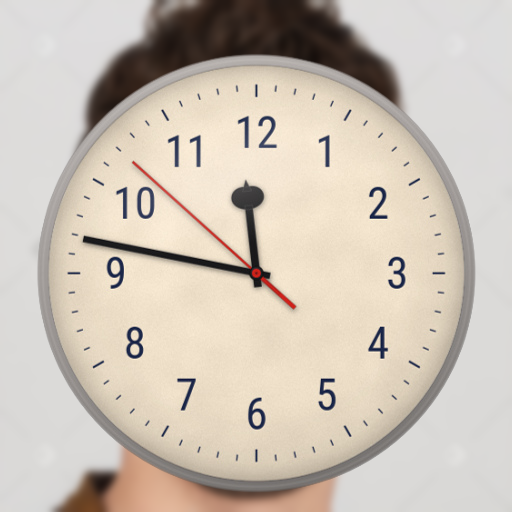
11.46.52
